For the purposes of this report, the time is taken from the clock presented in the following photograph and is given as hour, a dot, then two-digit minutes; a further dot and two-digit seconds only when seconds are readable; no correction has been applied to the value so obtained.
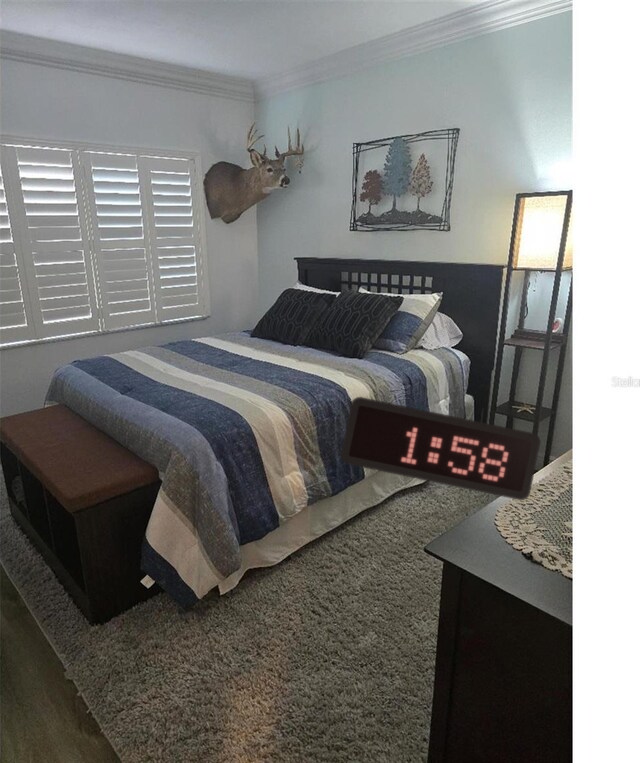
1.58
